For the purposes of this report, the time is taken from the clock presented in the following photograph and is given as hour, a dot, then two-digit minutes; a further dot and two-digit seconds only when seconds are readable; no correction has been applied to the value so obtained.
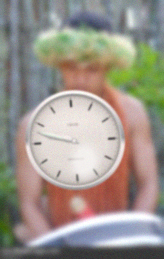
9.48
